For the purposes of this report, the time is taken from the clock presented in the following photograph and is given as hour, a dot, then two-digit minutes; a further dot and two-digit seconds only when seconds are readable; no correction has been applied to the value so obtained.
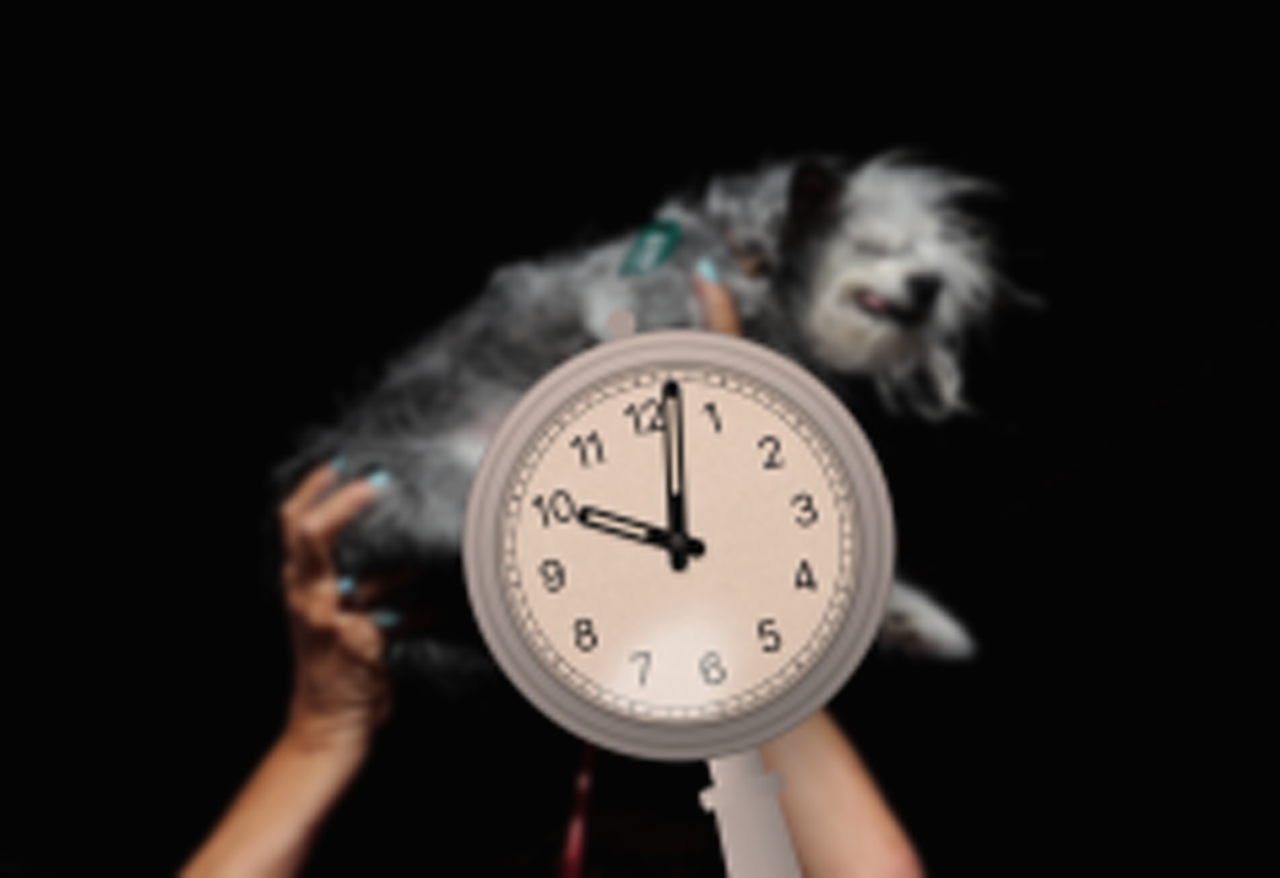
10.02
